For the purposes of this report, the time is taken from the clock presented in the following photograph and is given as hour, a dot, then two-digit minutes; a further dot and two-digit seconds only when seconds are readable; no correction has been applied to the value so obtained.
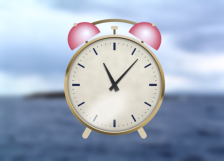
11.07
